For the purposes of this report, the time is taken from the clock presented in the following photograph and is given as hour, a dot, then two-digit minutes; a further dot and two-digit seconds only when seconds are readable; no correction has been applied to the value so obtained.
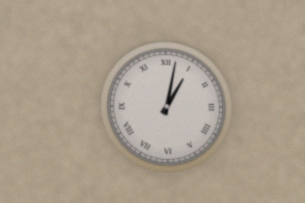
1.02
